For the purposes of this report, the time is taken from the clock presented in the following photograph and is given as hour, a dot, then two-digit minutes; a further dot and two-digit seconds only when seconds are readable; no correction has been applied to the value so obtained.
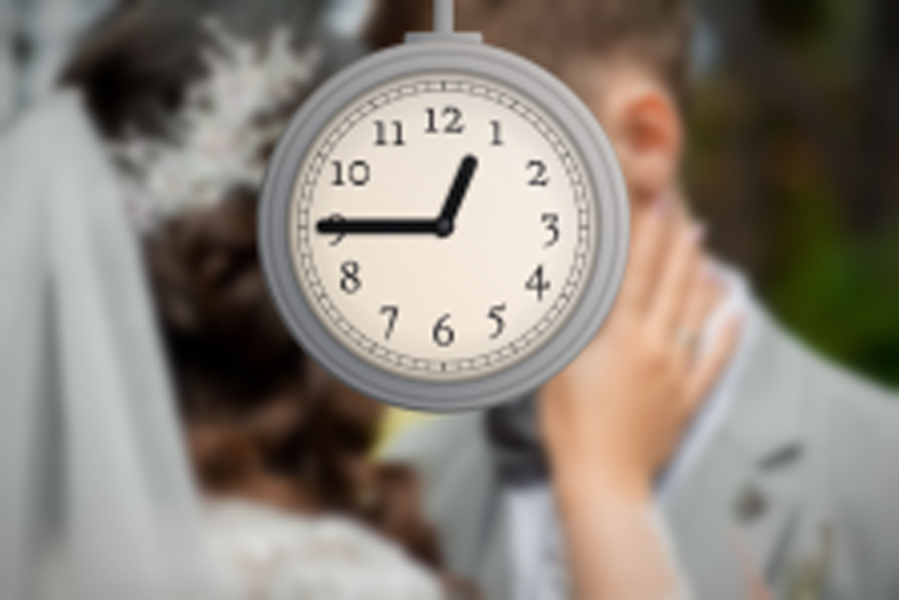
12.45
